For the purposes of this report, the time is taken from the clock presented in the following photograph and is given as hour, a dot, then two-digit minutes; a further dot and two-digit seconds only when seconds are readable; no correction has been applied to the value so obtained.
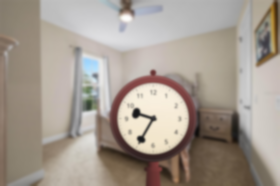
9.35
